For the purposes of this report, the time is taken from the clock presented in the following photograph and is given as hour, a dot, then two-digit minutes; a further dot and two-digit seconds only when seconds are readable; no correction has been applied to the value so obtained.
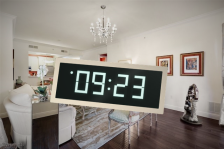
9.23
